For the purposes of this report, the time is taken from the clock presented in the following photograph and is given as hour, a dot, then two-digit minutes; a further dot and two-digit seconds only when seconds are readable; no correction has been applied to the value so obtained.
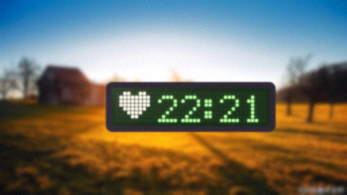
22.21
